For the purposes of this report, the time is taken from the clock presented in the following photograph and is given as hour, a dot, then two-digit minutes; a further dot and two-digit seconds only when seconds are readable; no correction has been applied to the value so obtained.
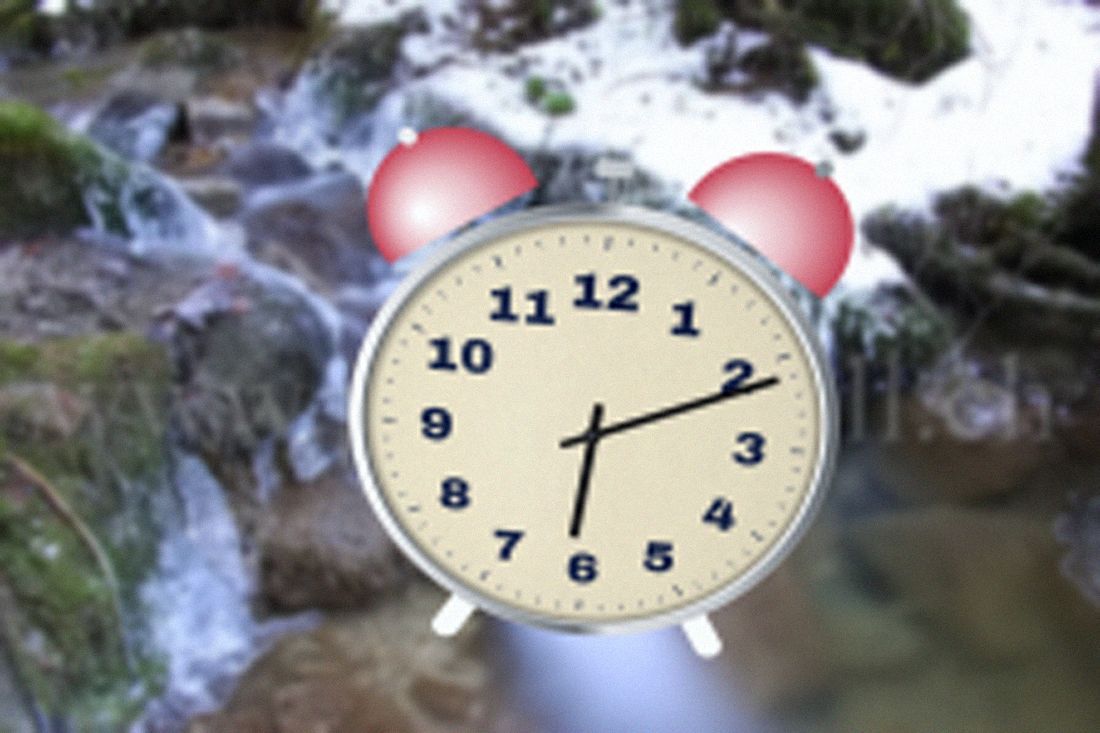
6.11
